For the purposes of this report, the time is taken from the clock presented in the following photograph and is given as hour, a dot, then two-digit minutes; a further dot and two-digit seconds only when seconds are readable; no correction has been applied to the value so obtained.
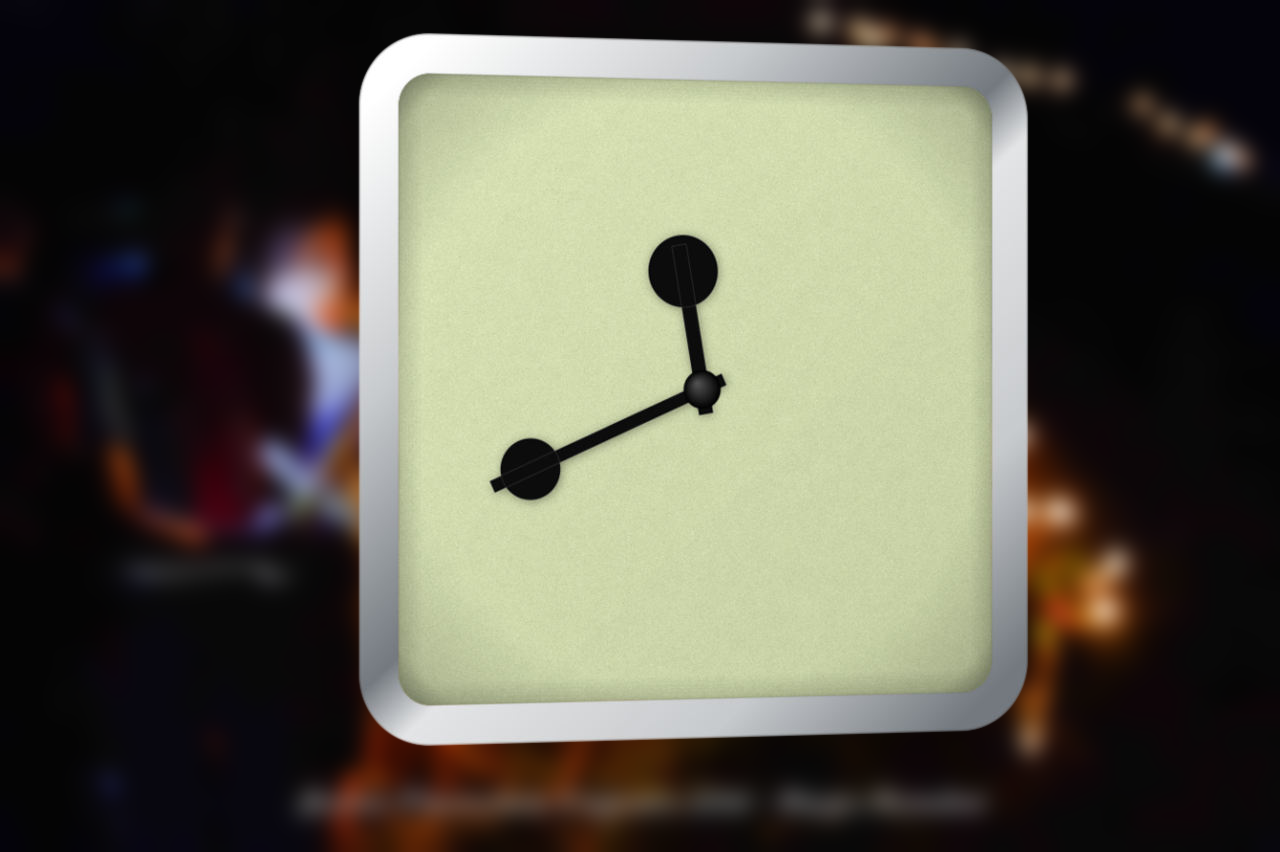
11.41
